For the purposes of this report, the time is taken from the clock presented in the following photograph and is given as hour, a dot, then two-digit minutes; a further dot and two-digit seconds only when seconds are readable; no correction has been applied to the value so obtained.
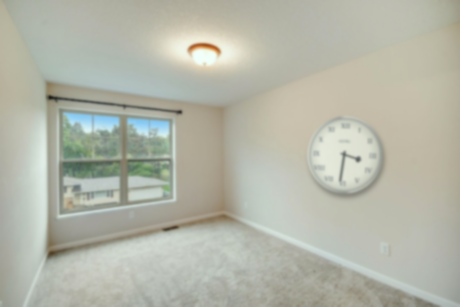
3.31
